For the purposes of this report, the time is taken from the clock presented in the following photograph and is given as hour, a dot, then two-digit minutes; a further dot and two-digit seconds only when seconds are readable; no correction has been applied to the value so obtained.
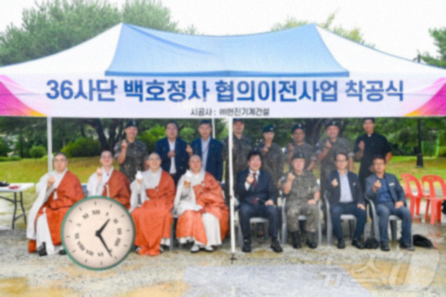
1.26
